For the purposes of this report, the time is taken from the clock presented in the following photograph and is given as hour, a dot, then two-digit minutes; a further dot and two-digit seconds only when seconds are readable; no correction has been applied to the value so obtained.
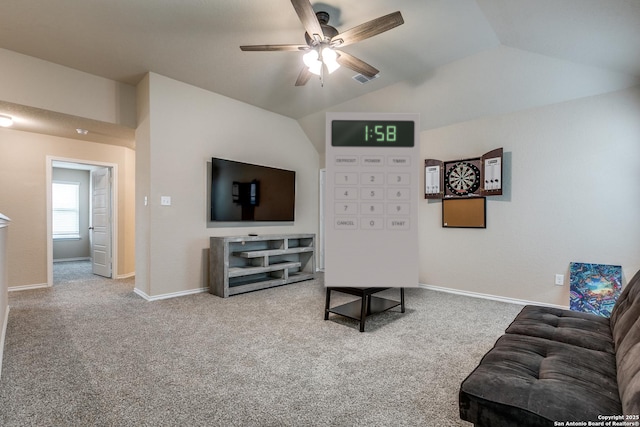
1.58
